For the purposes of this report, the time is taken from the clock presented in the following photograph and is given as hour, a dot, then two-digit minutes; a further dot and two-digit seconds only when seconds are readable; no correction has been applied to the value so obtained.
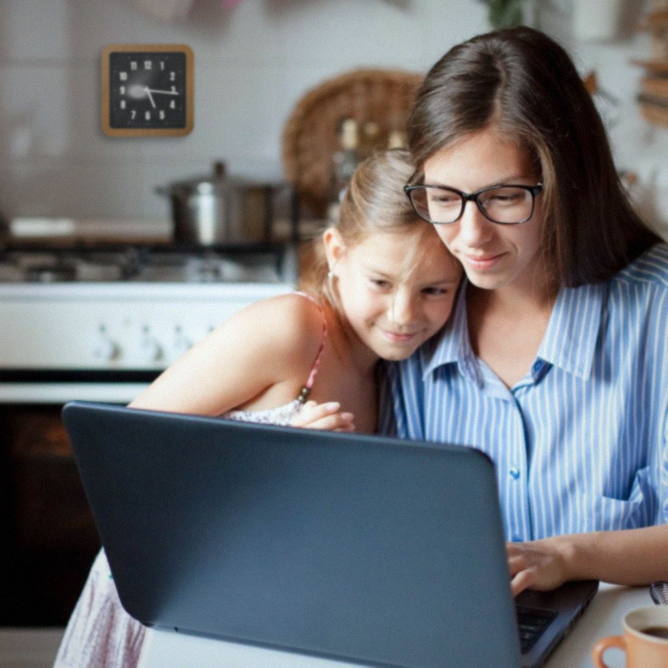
5.16
